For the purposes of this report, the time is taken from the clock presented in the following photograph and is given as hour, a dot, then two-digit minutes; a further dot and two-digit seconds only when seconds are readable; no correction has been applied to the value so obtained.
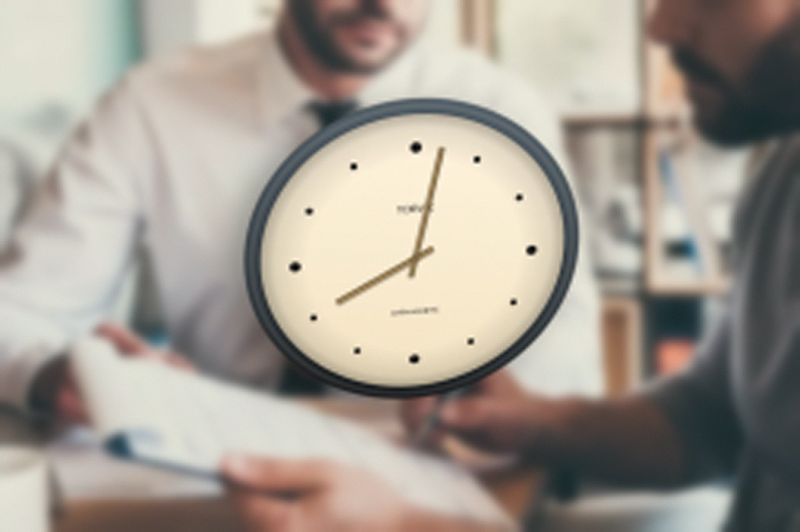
8.02
